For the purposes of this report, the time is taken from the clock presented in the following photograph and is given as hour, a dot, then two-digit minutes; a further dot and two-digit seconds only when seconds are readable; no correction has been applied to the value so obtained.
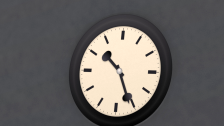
10.26
